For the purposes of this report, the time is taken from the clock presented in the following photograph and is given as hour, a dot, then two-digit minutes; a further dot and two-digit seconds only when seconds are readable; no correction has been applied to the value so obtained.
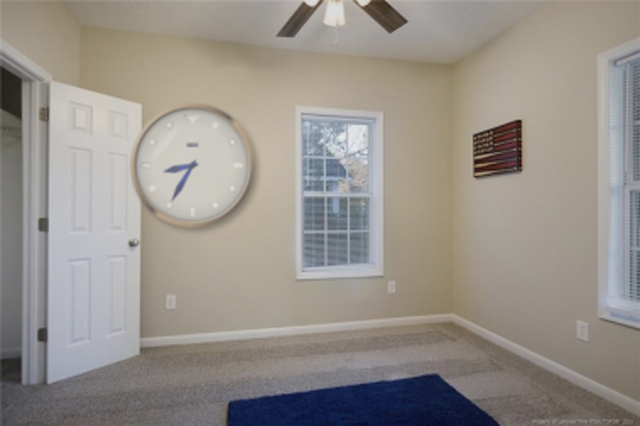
8.35
